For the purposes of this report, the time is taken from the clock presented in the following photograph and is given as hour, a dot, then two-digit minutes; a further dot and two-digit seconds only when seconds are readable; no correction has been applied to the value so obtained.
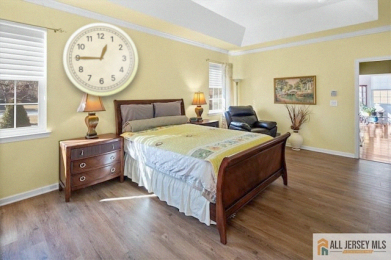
12.45
